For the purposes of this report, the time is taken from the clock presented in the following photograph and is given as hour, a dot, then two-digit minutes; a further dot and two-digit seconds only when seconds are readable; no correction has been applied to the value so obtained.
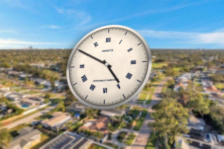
4.50
